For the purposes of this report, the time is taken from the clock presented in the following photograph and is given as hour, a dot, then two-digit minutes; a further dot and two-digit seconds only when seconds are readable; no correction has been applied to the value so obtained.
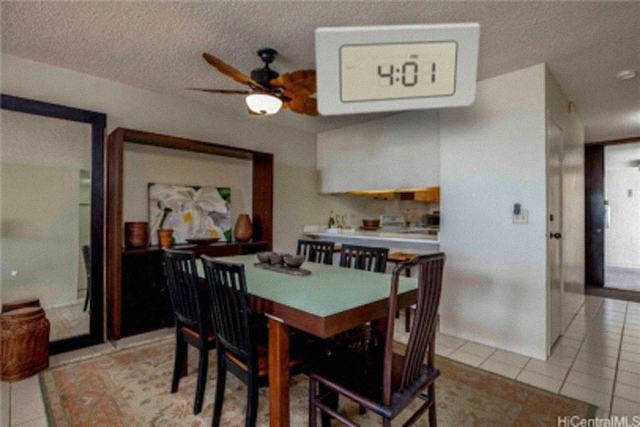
4.01
